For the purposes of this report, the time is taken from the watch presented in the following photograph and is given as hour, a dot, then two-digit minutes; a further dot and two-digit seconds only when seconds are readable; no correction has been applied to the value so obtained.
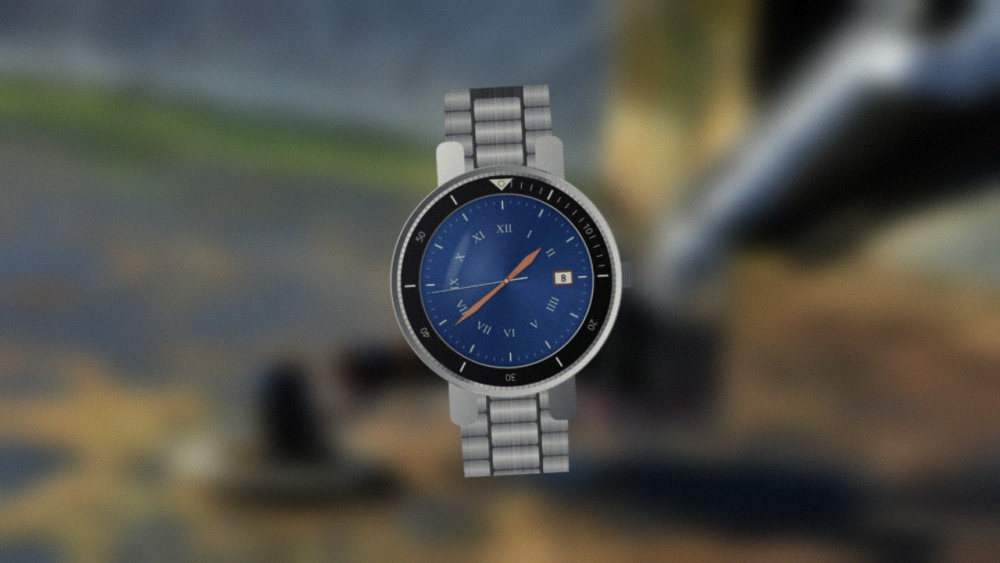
1.38.44
